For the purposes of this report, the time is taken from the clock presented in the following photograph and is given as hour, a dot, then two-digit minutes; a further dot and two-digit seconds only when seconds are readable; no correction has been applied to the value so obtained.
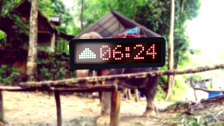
6.24
